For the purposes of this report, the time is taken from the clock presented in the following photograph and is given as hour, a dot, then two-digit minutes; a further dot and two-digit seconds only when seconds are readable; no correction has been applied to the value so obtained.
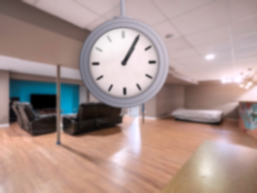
1.05
